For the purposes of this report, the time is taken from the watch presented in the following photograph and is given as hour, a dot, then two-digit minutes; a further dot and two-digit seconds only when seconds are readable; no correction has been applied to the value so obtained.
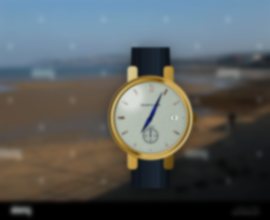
7.04
